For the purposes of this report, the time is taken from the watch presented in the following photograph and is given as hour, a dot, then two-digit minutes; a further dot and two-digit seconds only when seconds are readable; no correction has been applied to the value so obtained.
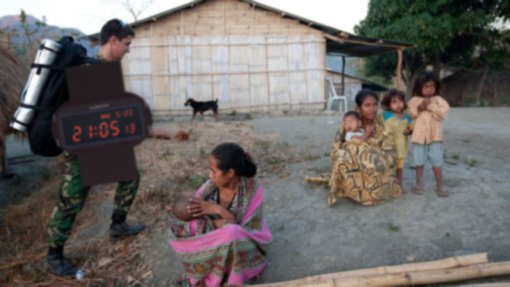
21.05
